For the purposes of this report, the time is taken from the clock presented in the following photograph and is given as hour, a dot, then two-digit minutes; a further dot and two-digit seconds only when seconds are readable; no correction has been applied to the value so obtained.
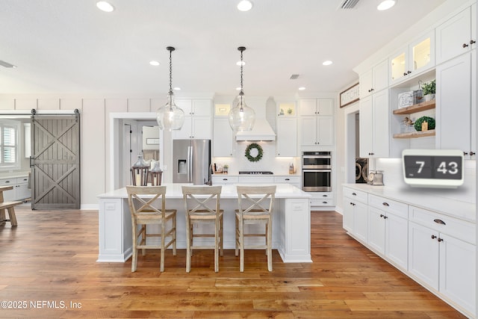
7.43
